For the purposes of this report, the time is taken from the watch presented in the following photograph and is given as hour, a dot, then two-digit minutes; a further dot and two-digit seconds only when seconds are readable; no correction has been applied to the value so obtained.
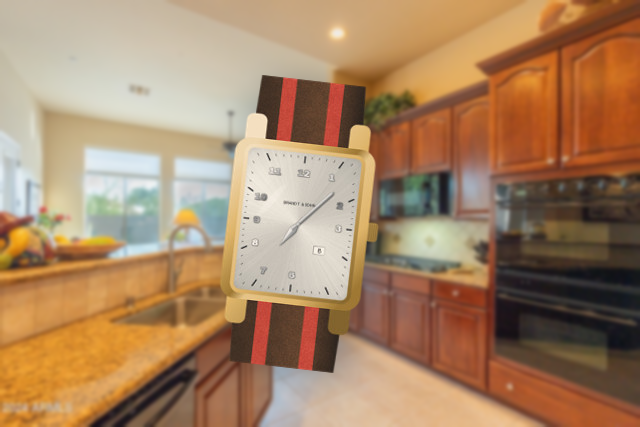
7.07
